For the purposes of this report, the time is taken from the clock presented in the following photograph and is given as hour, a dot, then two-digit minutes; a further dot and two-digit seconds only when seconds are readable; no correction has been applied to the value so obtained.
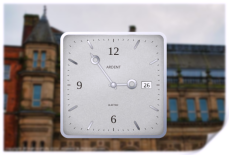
2.54
